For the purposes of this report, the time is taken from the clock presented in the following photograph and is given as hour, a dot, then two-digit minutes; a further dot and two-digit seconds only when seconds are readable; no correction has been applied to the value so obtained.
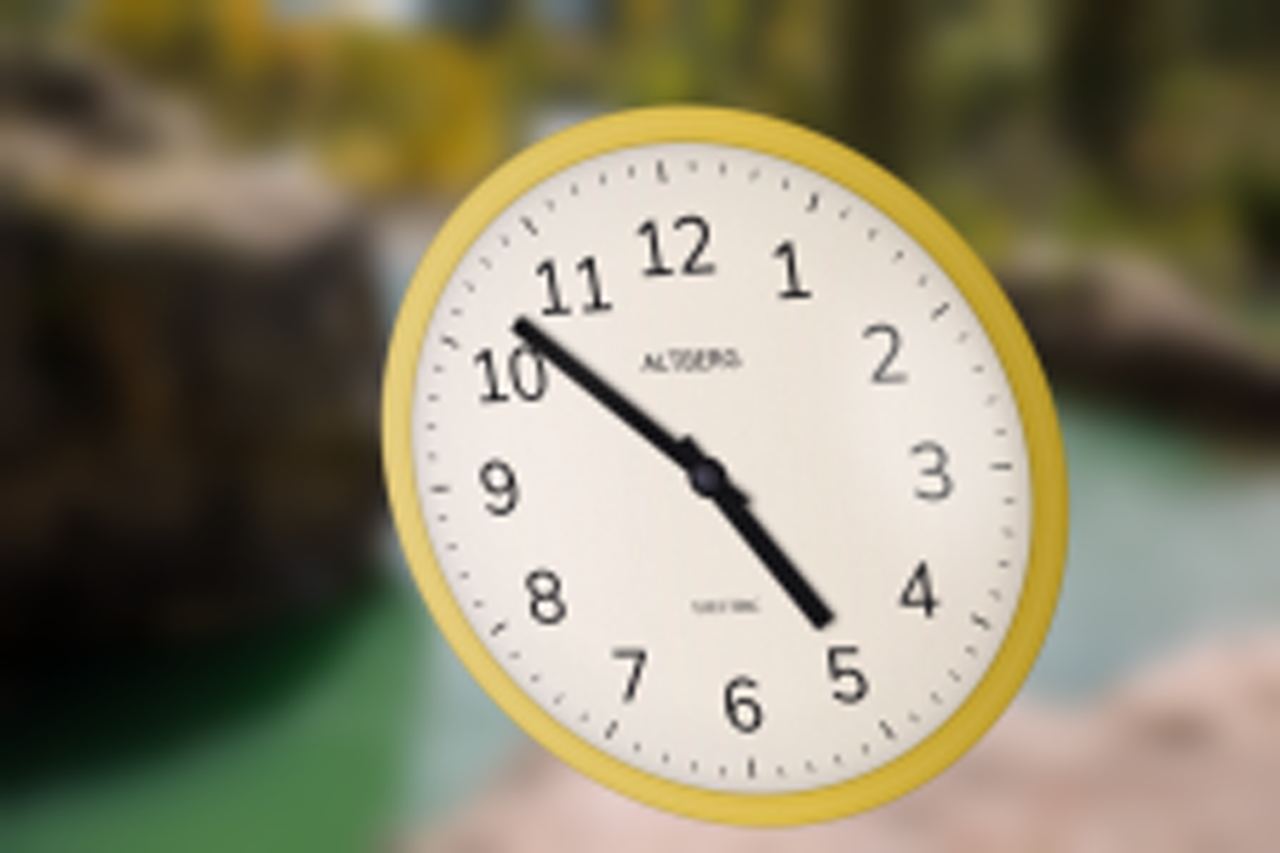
4.52
